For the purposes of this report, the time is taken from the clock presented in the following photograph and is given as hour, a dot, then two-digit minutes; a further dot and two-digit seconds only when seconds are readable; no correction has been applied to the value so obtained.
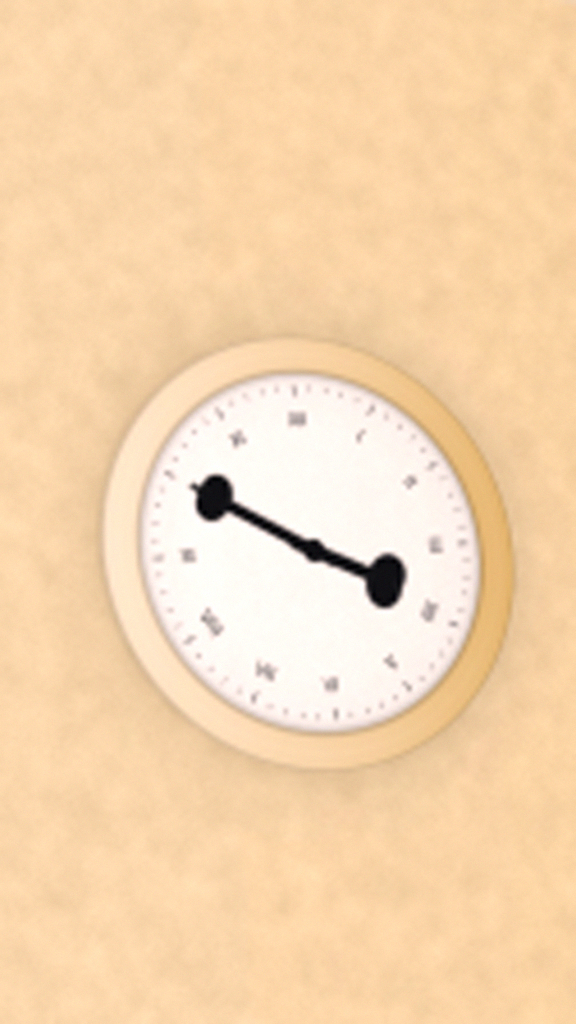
3.50
